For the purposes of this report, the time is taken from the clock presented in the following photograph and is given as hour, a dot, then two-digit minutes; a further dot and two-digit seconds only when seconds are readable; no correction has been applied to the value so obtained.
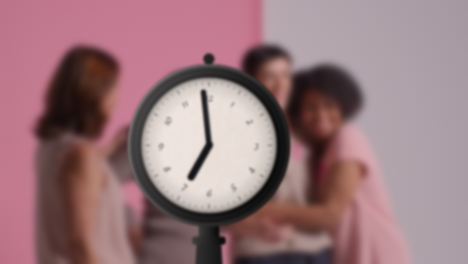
6.59
